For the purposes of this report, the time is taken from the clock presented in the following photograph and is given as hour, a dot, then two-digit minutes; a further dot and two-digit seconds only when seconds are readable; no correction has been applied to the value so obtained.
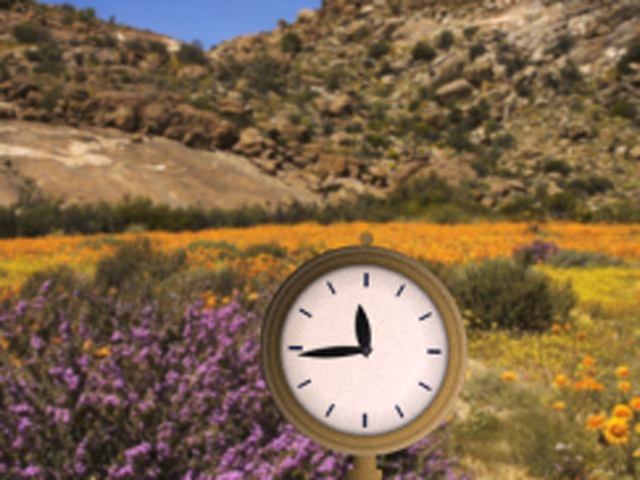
11.44
